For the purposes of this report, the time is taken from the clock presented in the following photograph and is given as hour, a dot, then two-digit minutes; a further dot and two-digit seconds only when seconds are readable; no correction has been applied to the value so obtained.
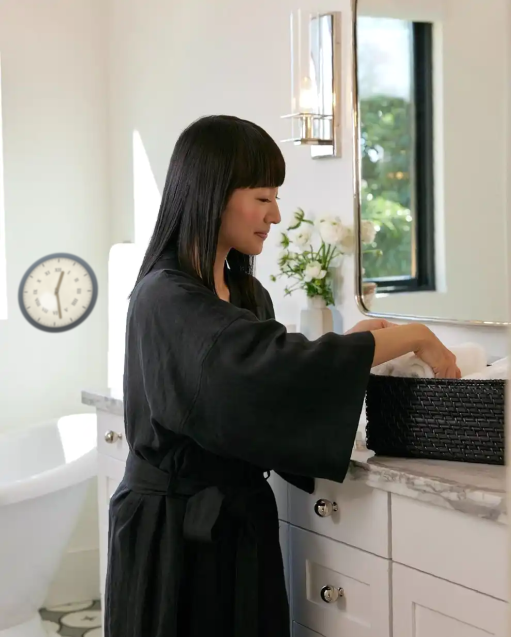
12.28
